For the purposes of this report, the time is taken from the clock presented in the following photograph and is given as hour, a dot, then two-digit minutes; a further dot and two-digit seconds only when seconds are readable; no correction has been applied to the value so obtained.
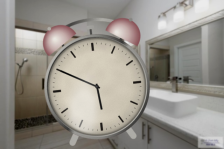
5.50
